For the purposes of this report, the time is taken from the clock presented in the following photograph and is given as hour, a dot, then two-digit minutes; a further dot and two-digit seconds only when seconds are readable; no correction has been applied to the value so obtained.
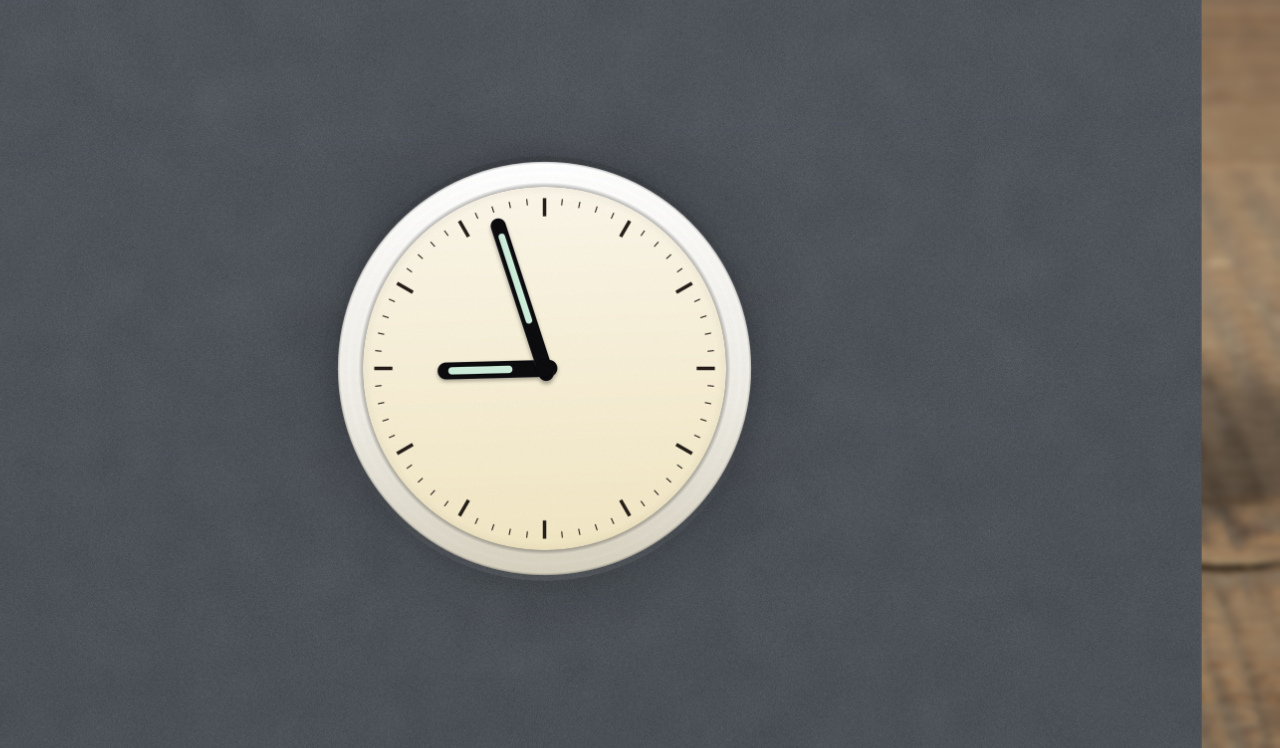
8.57
